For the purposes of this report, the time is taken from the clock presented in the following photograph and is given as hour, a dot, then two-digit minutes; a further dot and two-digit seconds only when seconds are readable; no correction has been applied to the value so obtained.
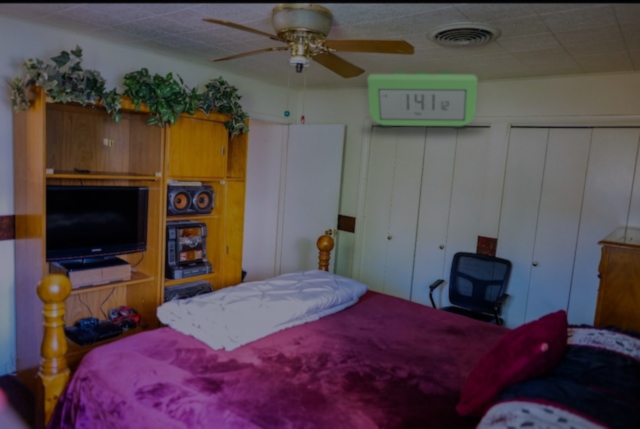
1.41
